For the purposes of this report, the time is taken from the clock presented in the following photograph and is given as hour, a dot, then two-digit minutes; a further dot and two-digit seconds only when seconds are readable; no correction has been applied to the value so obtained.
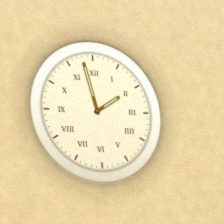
1.58
